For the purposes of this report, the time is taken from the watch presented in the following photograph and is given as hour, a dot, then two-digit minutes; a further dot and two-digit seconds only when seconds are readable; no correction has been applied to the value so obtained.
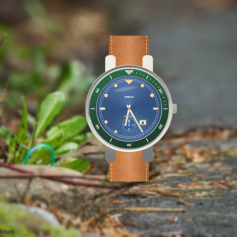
6.25
